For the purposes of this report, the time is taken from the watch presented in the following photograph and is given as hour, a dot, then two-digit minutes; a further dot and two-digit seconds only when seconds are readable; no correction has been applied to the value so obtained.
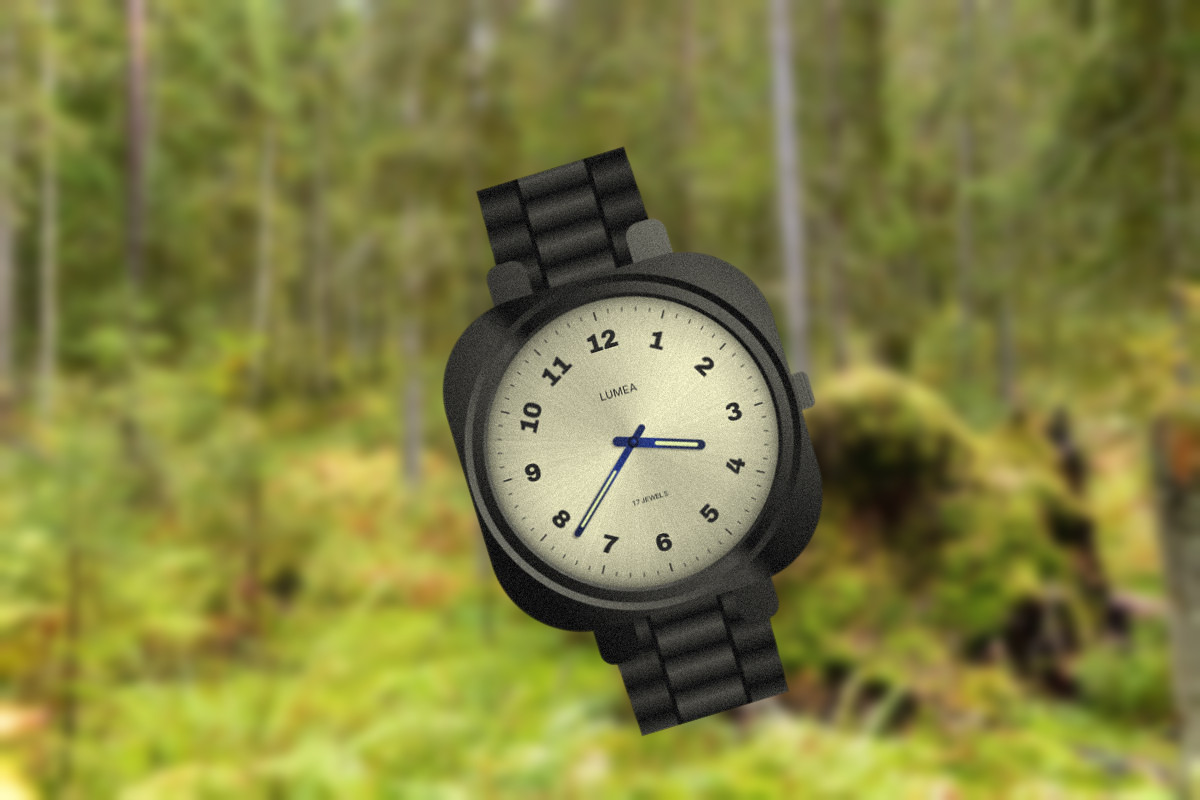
3.38
